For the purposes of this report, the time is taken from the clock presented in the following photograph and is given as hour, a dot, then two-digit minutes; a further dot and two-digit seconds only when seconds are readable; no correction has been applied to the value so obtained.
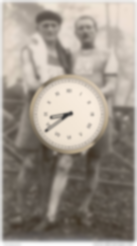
8.39
